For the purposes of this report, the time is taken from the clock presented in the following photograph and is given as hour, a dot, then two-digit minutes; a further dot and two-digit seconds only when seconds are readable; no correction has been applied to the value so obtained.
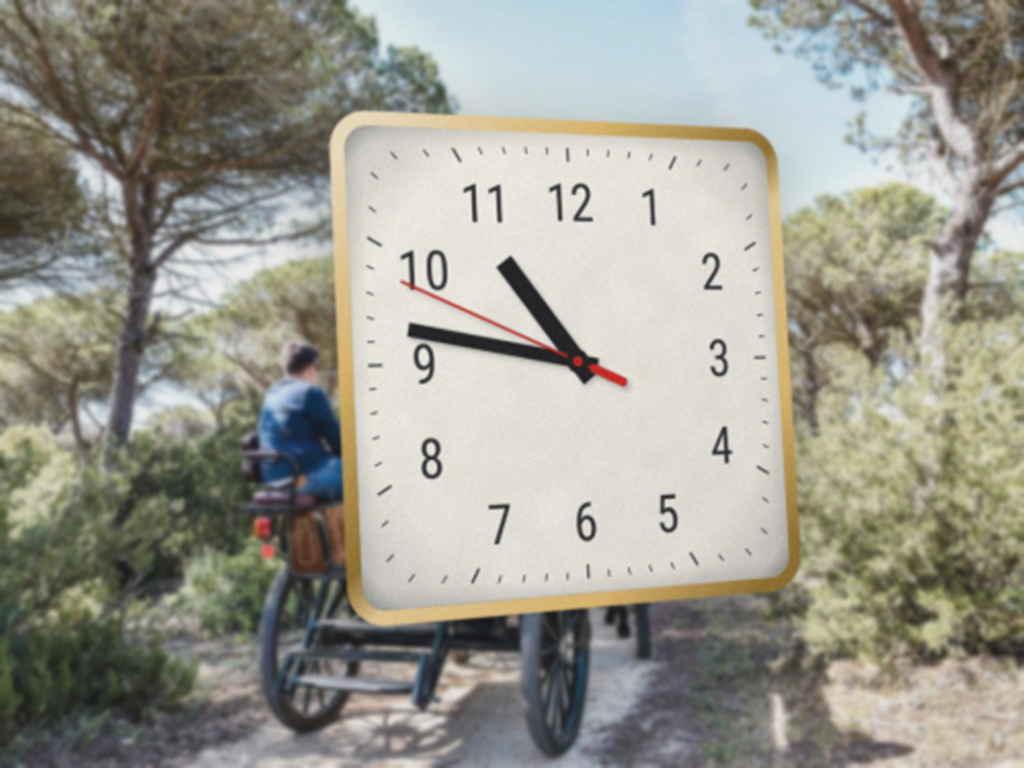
10.46.49
